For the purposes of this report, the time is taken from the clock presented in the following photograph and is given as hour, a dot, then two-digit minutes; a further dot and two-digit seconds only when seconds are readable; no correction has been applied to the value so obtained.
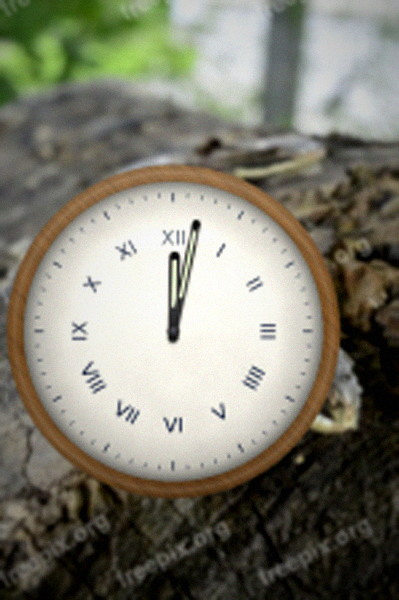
12.02
